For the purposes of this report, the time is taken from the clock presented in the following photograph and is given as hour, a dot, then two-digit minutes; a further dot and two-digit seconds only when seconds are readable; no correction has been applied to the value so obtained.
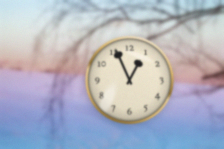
12.56
